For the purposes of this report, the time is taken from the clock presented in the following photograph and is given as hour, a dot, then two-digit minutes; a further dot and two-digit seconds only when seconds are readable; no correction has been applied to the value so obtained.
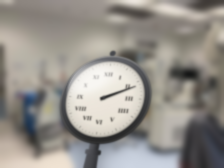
2.11
